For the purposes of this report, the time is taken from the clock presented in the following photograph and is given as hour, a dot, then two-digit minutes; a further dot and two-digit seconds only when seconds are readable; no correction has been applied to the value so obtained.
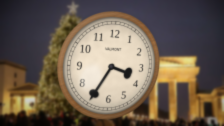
3.35
